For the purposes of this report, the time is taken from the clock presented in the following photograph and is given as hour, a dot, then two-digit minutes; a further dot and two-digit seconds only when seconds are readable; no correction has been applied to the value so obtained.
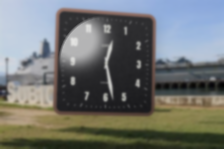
12.28
